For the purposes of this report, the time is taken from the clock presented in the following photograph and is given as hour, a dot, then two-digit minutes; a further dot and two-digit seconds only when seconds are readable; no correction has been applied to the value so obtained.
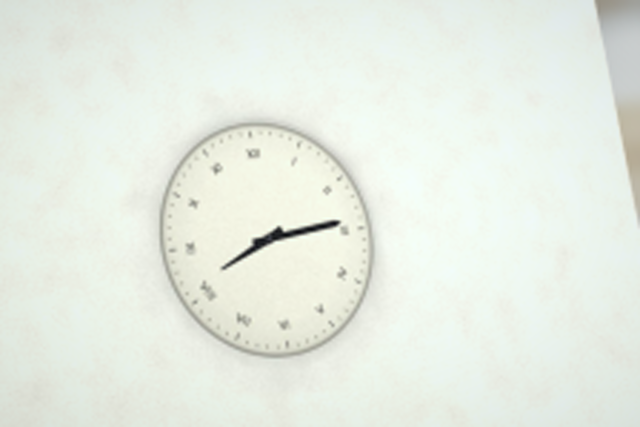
8.14
